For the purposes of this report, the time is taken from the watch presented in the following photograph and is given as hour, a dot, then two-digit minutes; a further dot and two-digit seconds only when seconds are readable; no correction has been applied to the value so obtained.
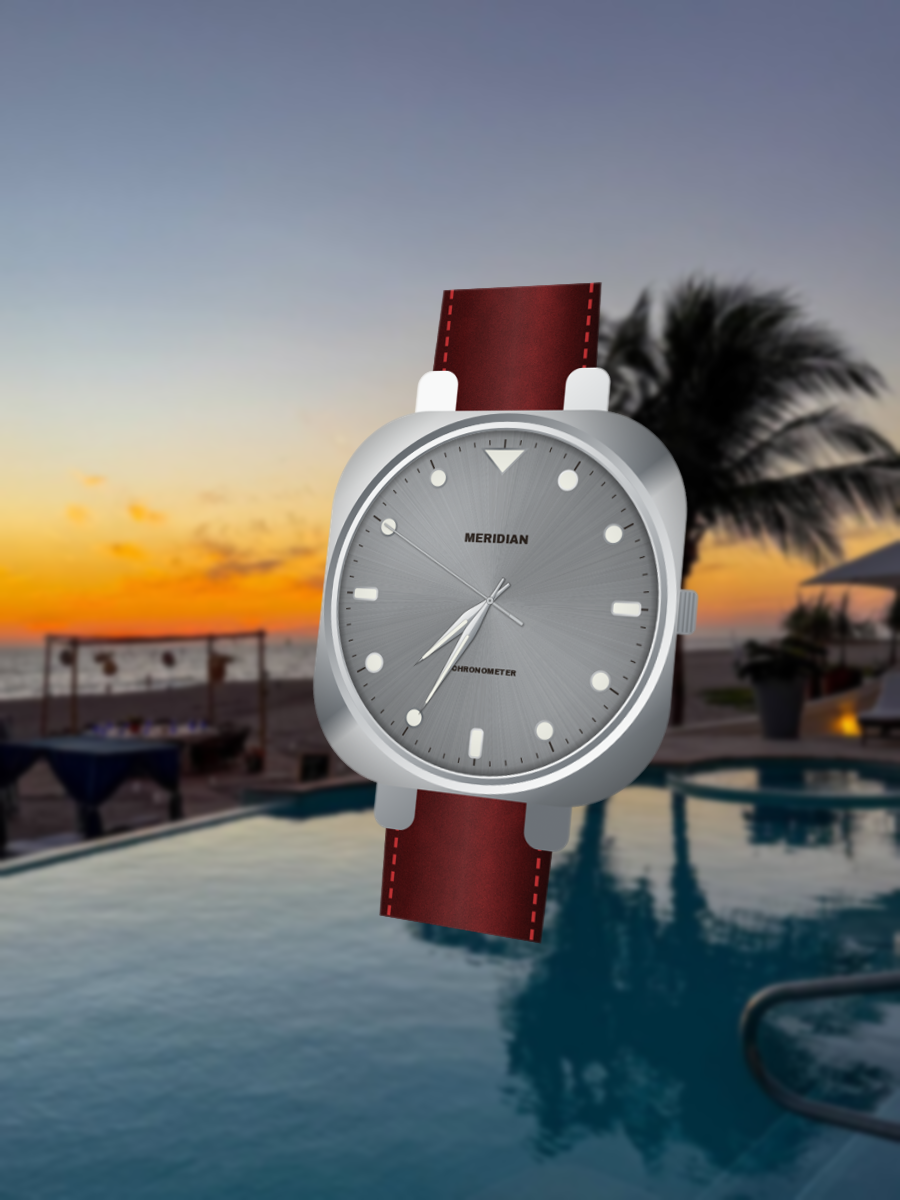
7.34.50
